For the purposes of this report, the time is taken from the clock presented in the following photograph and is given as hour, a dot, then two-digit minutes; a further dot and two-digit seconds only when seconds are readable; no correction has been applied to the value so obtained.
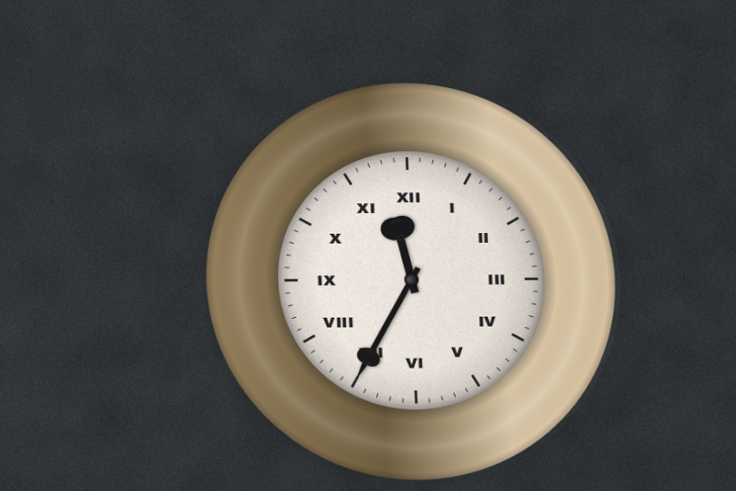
11.35
